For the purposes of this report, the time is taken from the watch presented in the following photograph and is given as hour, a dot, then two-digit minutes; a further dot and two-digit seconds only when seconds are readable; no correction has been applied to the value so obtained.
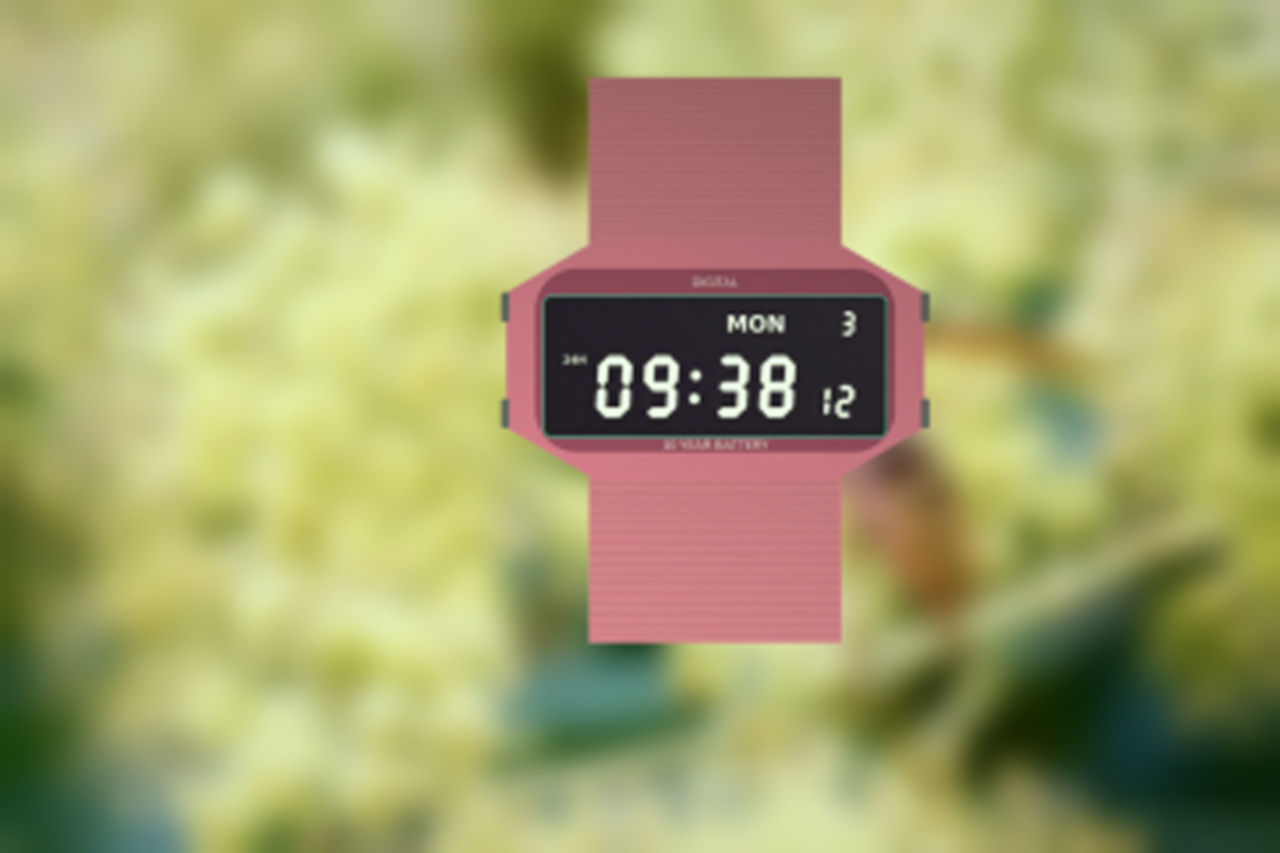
9.38.12
